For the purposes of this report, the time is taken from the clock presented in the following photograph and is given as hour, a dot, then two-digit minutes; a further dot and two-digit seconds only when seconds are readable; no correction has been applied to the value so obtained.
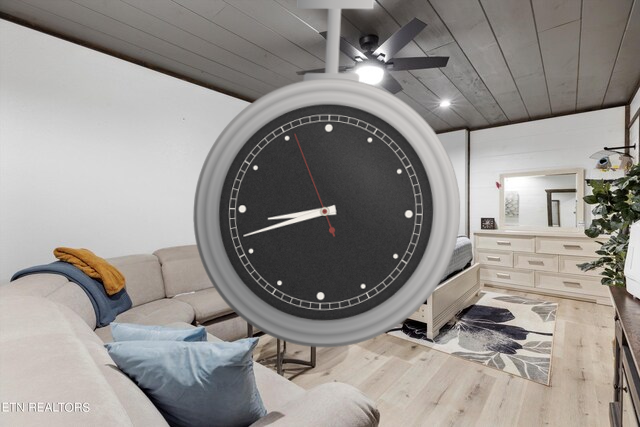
8.41.56
